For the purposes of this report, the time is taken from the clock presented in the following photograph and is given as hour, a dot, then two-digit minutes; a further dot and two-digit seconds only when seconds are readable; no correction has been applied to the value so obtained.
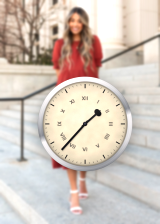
1.37
